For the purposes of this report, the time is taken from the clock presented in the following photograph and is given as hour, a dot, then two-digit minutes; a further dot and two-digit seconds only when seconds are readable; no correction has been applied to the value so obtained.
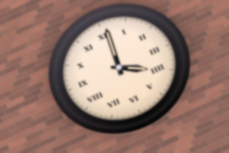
4.01
